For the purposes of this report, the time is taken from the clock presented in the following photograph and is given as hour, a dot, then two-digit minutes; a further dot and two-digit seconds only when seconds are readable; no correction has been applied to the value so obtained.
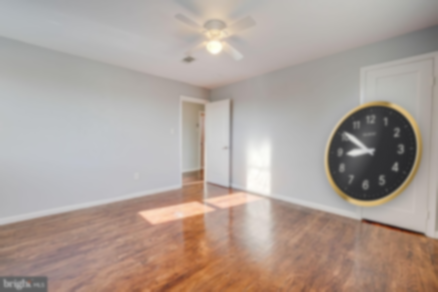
8.51
